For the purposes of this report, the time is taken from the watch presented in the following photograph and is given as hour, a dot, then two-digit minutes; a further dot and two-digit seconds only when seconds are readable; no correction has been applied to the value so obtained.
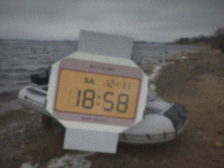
18.58
